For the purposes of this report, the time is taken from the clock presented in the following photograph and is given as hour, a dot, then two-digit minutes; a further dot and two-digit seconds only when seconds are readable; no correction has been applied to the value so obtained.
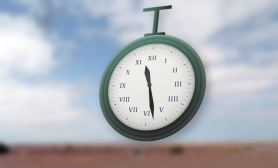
11.28
